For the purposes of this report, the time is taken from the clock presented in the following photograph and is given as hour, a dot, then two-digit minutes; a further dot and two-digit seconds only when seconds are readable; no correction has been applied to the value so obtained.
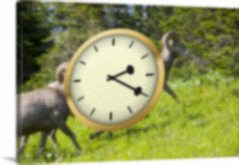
2.20
